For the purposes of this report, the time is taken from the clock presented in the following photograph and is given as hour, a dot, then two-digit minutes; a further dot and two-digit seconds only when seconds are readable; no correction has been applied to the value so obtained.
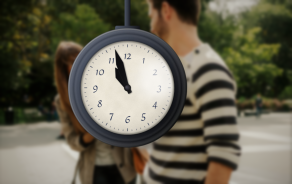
10.57
